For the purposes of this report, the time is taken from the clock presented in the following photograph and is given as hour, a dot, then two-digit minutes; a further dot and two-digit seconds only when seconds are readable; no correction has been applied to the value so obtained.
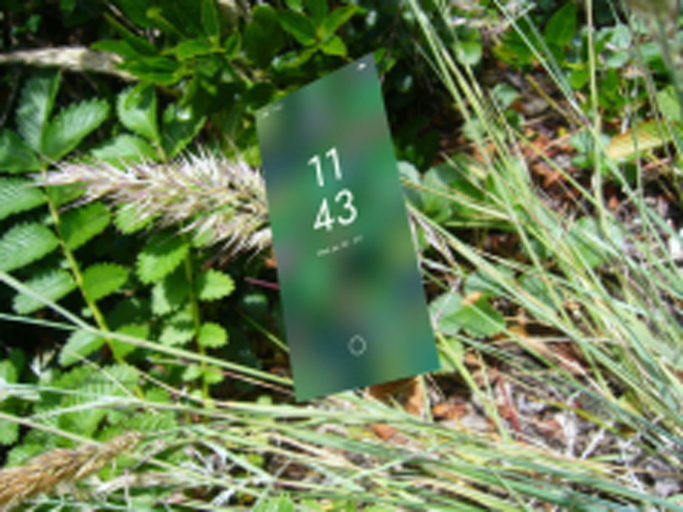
11.43
